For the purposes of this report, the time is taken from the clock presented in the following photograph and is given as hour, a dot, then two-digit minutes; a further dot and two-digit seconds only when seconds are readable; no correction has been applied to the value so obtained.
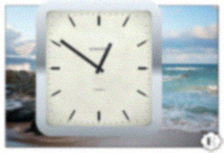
12.51
